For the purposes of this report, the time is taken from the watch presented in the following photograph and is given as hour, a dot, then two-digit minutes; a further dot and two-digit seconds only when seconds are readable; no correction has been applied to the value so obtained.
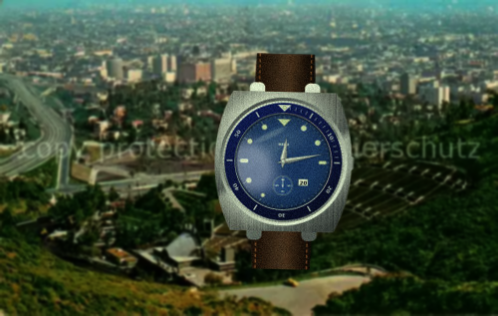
12.13
